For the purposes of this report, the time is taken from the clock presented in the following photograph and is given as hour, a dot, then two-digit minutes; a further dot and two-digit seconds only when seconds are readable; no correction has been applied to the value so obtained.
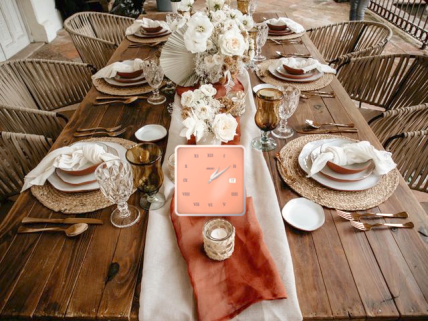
1.09
